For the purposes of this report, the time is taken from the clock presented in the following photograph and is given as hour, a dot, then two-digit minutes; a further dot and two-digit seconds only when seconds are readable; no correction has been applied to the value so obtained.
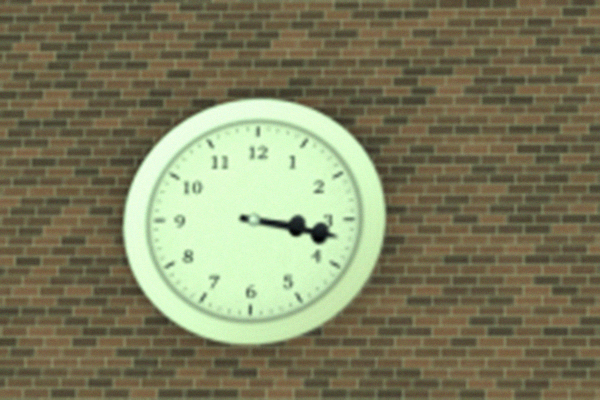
3.17
